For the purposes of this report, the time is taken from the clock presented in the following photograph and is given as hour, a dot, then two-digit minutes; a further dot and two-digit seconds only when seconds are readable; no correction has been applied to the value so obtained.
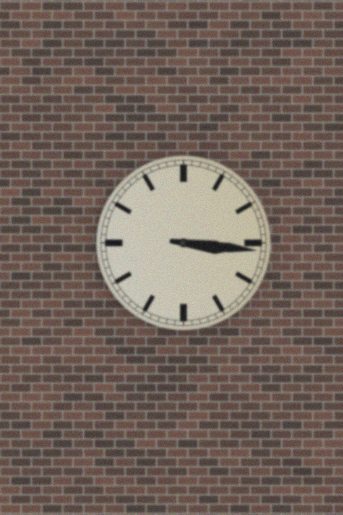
3.16
